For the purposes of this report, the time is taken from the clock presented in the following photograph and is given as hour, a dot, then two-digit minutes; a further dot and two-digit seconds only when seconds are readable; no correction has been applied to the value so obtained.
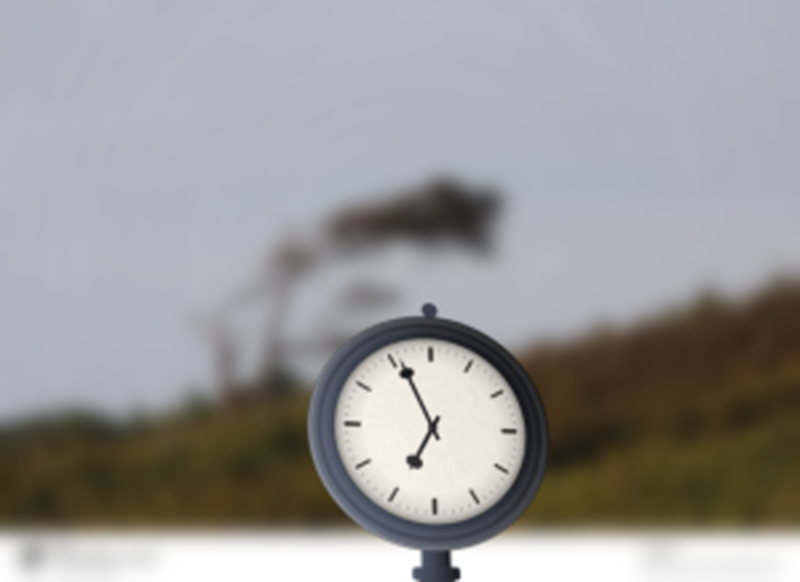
6.56
